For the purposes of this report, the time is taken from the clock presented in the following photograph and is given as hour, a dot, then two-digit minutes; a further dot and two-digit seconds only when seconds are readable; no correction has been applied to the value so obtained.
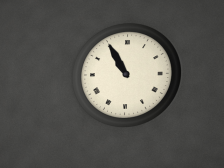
10.55
